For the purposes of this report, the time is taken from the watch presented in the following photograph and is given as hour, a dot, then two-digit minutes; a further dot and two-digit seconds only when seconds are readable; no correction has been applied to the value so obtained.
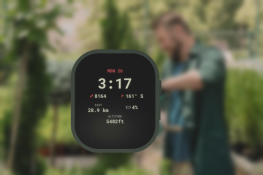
3.17
